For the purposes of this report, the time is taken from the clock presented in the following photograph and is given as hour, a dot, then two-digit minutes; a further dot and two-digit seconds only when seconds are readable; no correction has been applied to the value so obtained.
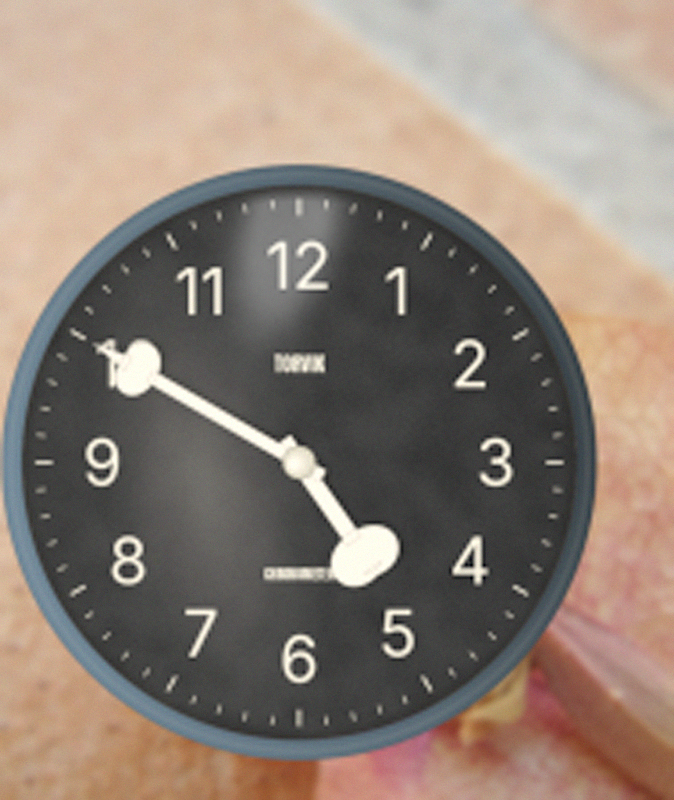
4.50
